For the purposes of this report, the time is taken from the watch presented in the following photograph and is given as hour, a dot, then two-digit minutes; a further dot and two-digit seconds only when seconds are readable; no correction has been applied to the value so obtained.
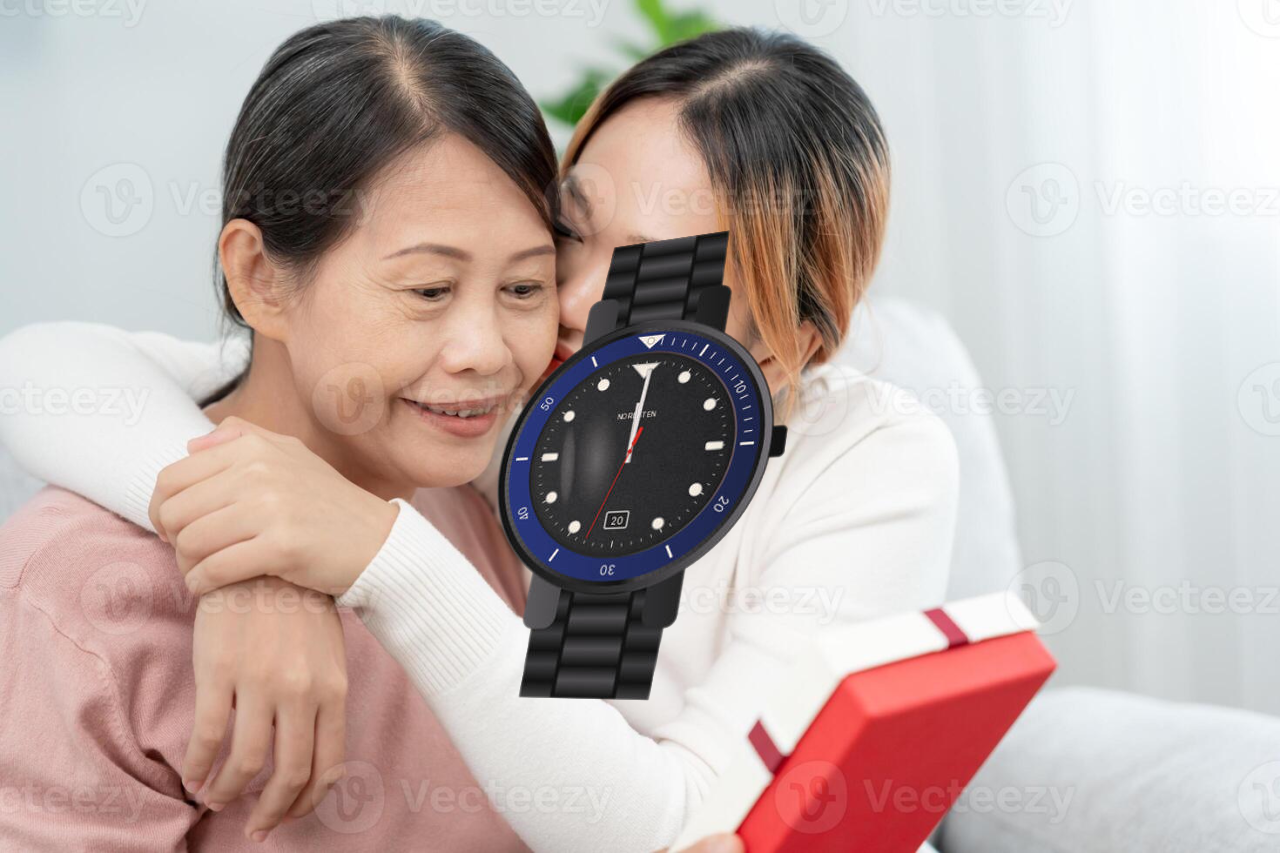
12.00.33
